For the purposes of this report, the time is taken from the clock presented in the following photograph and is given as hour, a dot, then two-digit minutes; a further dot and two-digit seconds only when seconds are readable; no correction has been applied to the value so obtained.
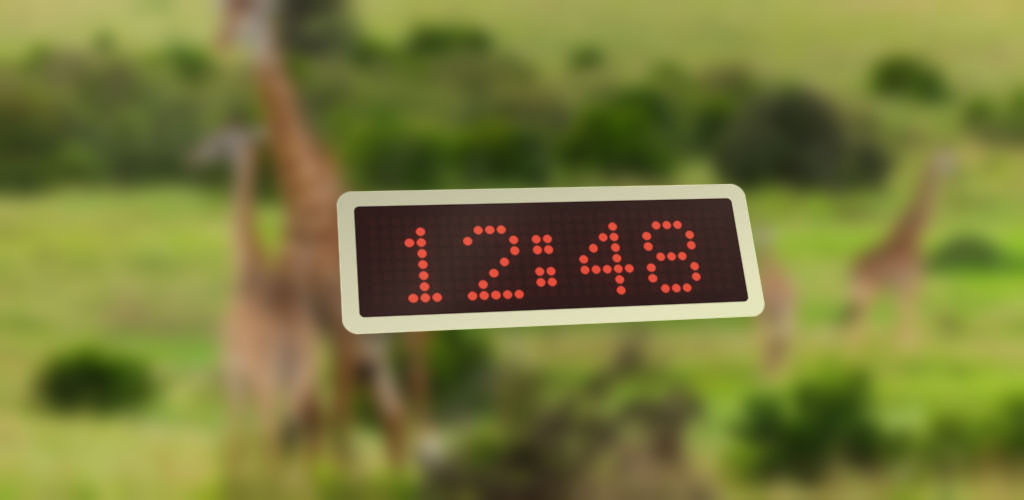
12.48
